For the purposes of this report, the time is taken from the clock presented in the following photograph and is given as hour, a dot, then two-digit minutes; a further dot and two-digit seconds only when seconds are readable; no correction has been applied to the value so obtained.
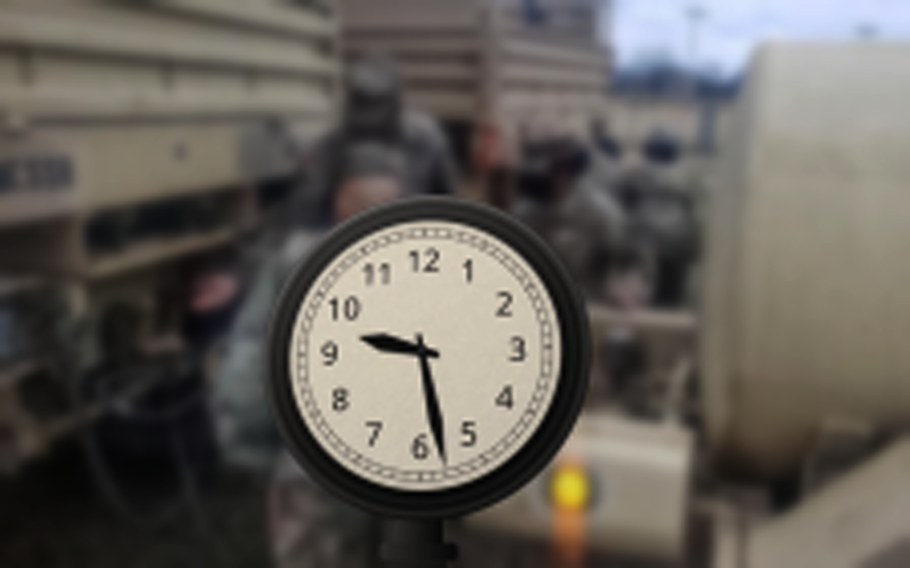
9.28
